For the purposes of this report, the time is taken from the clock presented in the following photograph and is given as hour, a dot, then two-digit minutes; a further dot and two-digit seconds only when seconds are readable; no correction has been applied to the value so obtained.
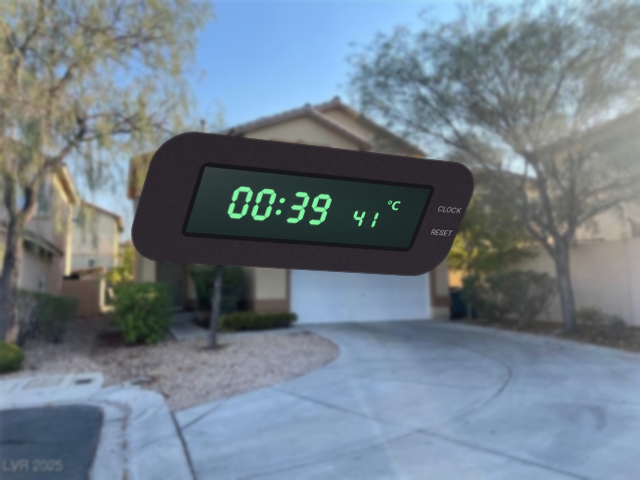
0.39
